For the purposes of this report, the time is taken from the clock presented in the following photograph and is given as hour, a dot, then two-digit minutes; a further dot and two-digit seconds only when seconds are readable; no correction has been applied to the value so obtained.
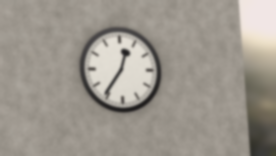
12.36
